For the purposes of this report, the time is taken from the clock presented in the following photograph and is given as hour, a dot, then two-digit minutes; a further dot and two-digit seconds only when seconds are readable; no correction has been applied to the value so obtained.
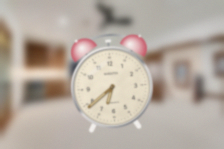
6.39
